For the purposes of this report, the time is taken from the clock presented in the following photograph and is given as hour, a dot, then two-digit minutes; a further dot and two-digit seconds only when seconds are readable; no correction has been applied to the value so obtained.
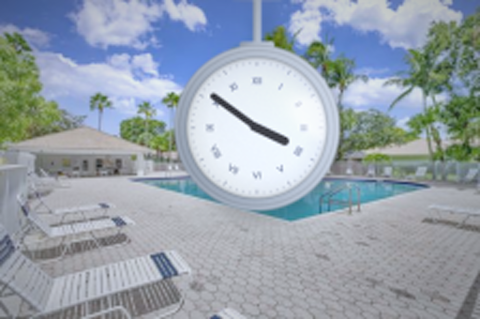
3.51
